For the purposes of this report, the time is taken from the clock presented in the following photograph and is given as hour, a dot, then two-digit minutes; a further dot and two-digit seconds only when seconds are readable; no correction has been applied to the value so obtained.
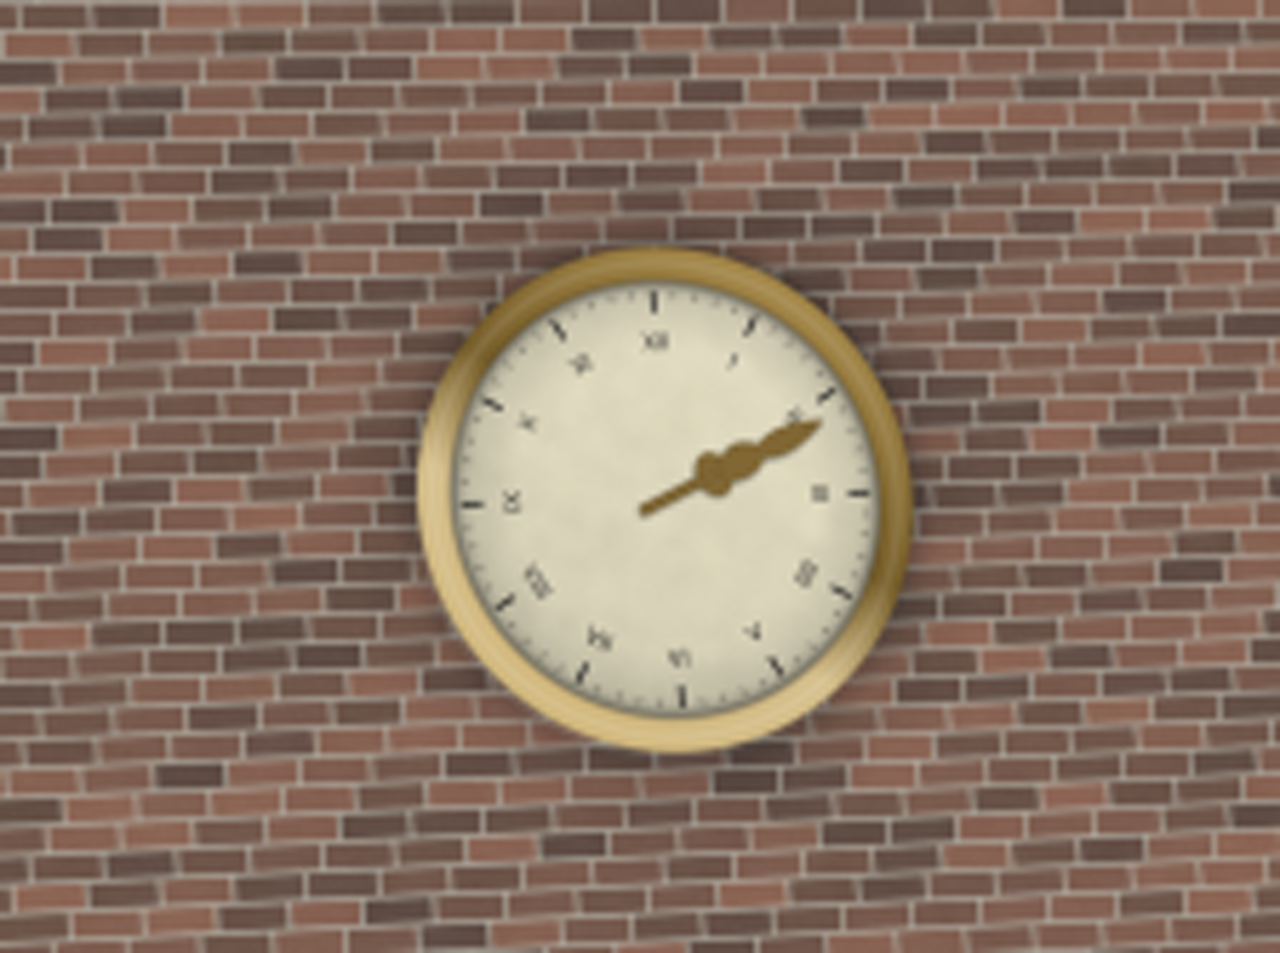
2.11
